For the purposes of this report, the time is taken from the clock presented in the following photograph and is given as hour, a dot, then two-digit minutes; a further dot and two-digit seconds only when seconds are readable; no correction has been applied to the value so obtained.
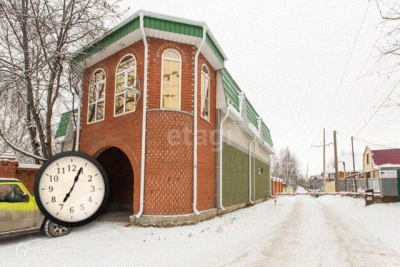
7.04
